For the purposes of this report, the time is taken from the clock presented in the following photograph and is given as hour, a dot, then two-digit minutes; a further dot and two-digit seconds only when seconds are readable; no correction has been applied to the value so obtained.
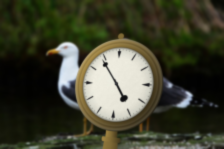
4.54
